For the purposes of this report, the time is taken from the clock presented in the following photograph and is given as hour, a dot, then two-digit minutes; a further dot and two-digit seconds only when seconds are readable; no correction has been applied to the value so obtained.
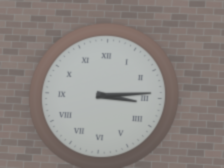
3.14
